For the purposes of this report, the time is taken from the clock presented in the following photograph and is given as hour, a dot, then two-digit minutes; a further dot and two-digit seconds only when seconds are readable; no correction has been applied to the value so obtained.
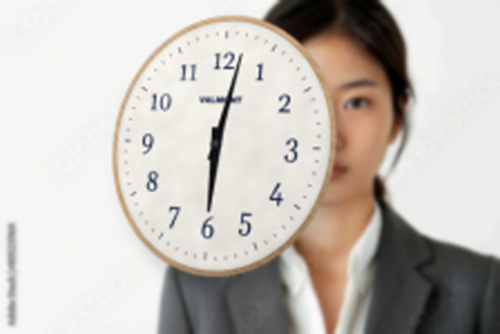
6.02
